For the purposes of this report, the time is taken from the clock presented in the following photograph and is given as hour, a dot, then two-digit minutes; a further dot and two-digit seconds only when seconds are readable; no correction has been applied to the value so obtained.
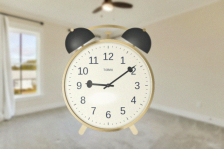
9.09
